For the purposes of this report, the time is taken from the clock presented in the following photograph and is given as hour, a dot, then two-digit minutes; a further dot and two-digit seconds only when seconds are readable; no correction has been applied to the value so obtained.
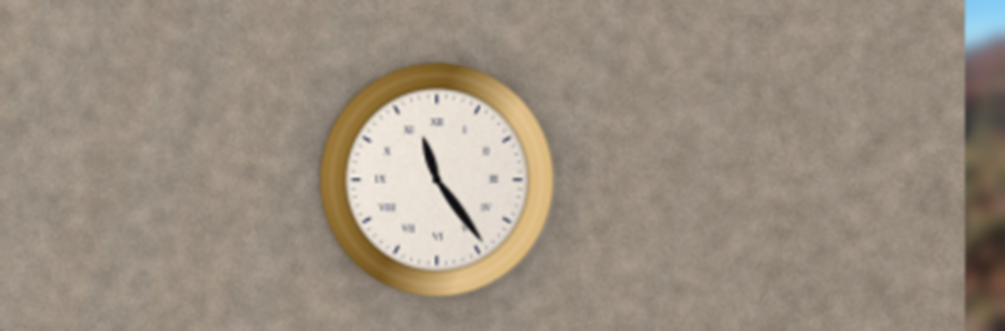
11.24
